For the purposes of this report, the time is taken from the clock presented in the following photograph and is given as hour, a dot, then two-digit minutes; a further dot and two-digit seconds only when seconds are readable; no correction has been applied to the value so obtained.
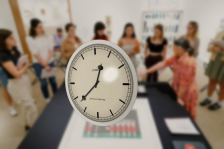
12.38
